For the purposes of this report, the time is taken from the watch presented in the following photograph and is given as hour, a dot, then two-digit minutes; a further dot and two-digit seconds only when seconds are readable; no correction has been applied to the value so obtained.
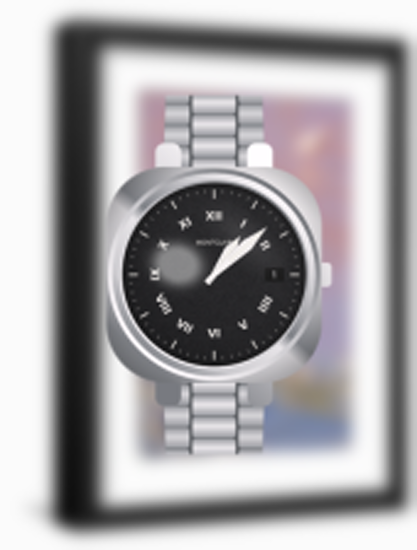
1.08
